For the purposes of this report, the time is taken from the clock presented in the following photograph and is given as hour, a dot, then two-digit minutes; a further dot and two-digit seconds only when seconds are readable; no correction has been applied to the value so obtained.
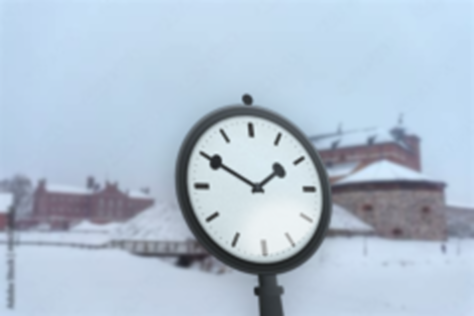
1.50
